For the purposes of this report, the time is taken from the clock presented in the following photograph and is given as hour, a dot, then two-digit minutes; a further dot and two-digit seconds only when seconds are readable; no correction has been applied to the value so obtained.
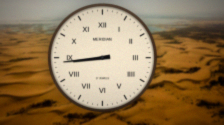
8.44
